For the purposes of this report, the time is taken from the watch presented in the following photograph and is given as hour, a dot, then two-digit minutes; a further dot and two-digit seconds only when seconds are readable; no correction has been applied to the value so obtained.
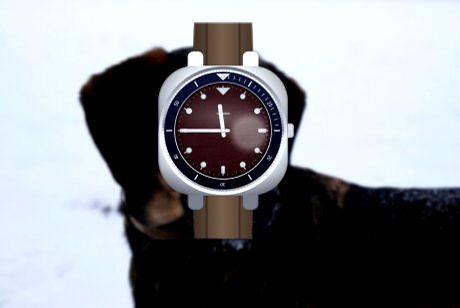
11.45
